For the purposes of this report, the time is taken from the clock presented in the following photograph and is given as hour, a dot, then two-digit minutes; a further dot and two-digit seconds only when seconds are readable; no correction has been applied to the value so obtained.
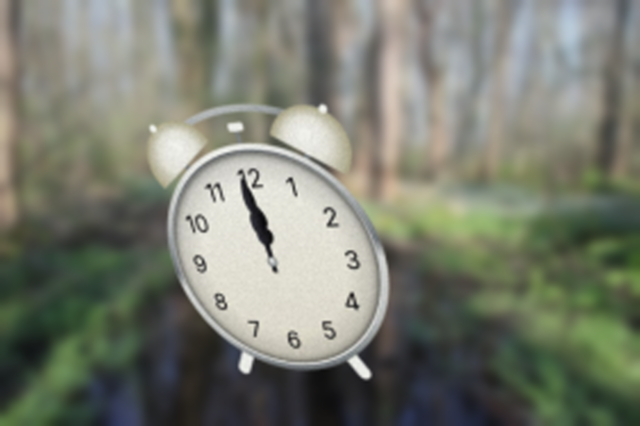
11.59
